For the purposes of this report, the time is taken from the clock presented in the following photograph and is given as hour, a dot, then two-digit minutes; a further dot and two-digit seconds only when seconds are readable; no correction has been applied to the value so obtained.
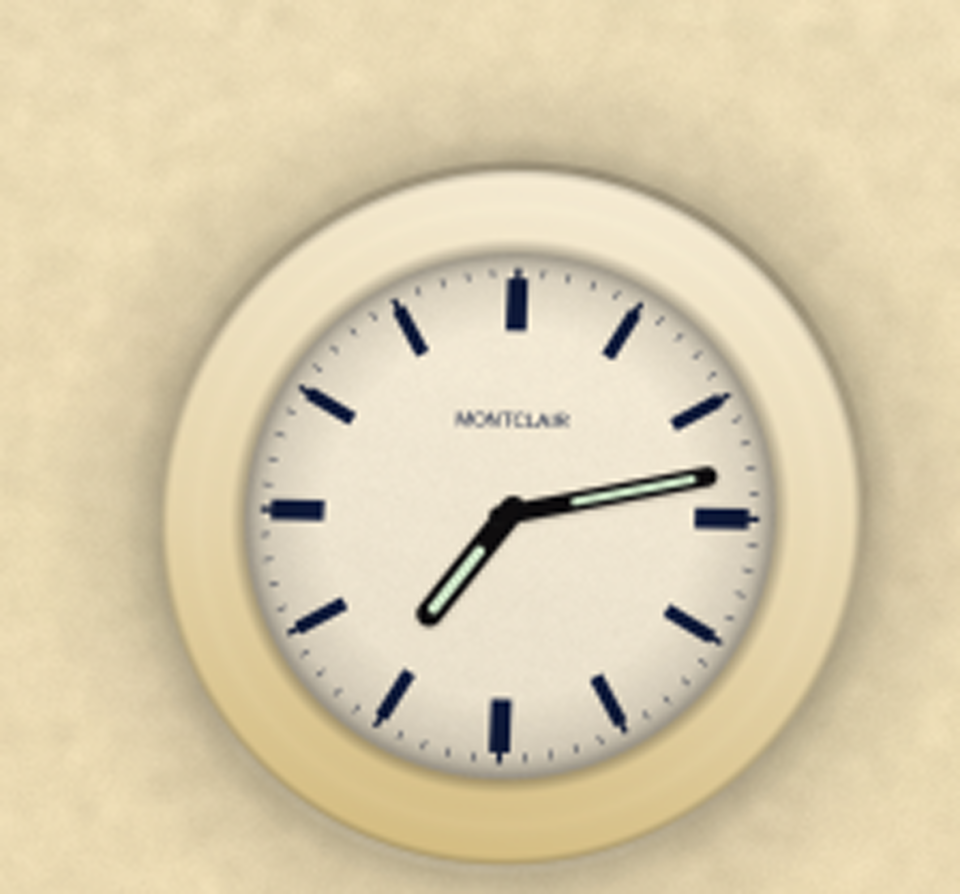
7.13
